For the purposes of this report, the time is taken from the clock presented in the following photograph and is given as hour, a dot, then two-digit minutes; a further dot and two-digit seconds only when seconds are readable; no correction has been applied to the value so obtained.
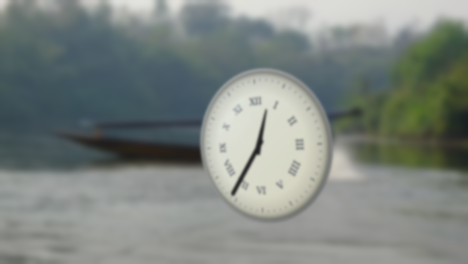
12.36
